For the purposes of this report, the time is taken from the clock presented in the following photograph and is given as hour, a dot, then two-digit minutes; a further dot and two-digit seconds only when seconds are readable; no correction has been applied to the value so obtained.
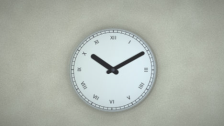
10.10
